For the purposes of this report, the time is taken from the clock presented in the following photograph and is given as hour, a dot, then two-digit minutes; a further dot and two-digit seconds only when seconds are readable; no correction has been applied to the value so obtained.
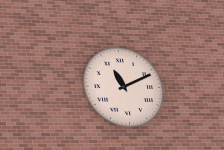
11.11
